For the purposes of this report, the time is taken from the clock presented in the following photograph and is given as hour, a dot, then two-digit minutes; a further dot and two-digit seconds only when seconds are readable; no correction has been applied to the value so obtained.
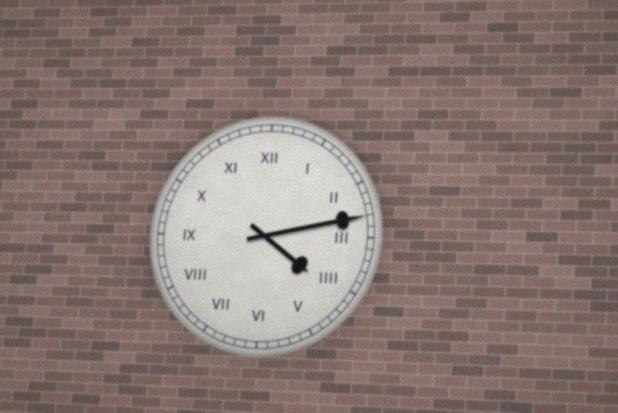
4.13
